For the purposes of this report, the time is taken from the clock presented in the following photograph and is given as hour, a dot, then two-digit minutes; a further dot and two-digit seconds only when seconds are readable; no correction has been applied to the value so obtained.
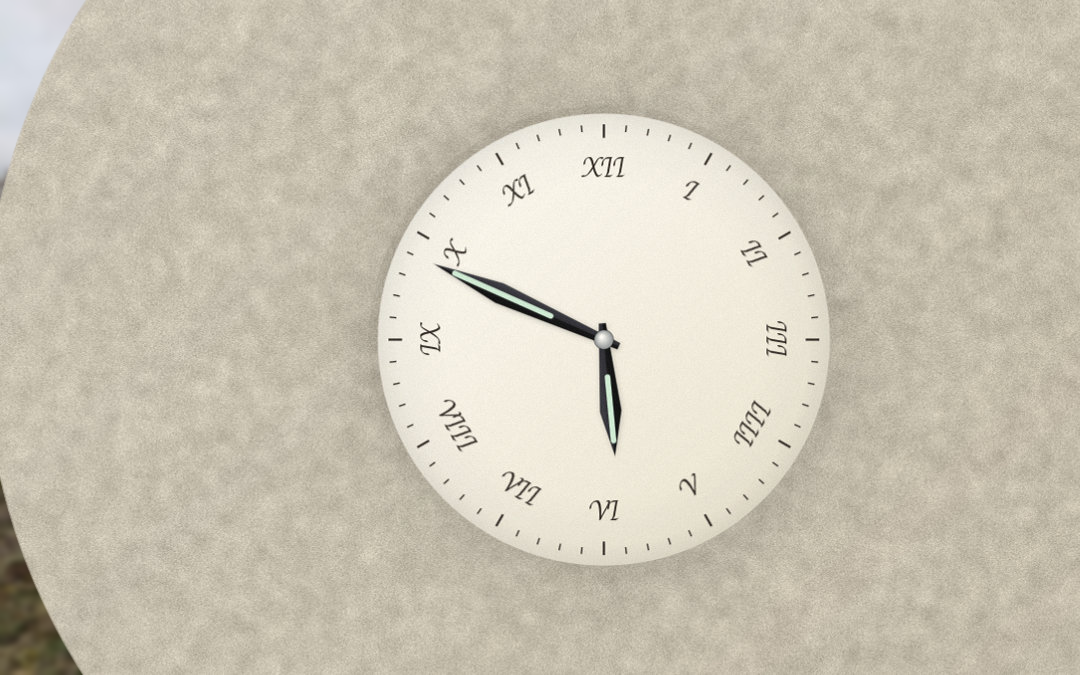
5.49
